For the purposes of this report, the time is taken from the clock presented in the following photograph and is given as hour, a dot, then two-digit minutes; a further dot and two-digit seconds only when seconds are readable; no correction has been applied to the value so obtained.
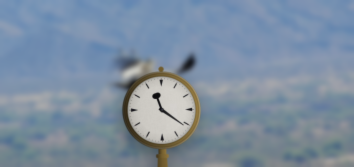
11.21
